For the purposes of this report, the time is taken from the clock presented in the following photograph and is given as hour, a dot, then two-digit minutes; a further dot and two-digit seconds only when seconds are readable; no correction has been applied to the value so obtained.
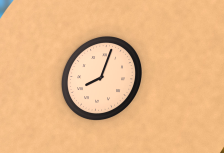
8.02
